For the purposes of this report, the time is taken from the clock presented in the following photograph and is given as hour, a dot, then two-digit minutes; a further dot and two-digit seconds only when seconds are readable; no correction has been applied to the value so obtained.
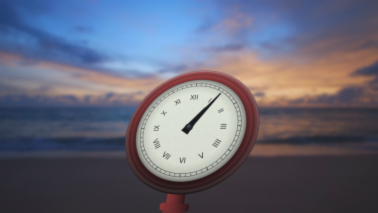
1.06
